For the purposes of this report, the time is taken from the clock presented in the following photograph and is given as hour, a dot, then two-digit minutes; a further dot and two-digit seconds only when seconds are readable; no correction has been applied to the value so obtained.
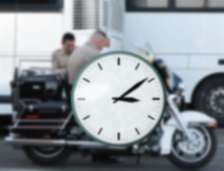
3.09
